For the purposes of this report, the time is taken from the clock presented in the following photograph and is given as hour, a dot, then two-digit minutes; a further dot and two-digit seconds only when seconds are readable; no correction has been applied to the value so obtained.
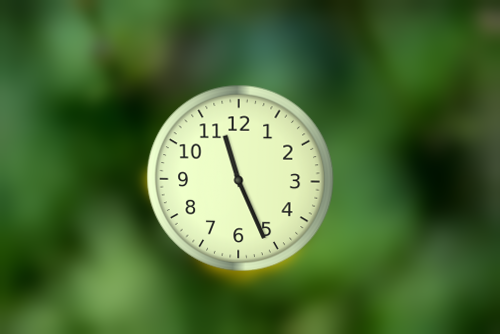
11.26
